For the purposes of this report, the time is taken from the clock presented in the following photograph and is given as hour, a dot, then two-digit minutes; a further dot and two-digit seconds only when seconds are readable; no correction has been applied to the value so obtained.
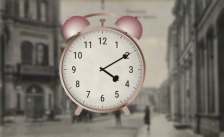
4.10
